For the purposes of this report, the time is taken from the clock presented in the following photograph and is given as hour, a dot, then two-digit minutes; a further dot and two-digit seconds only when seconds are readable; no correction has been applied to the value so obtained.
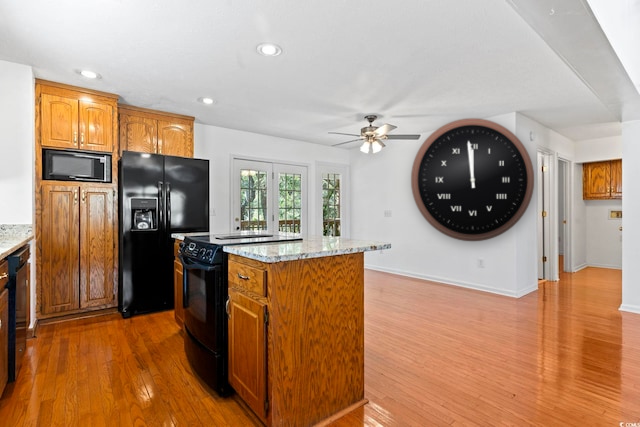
11.59
